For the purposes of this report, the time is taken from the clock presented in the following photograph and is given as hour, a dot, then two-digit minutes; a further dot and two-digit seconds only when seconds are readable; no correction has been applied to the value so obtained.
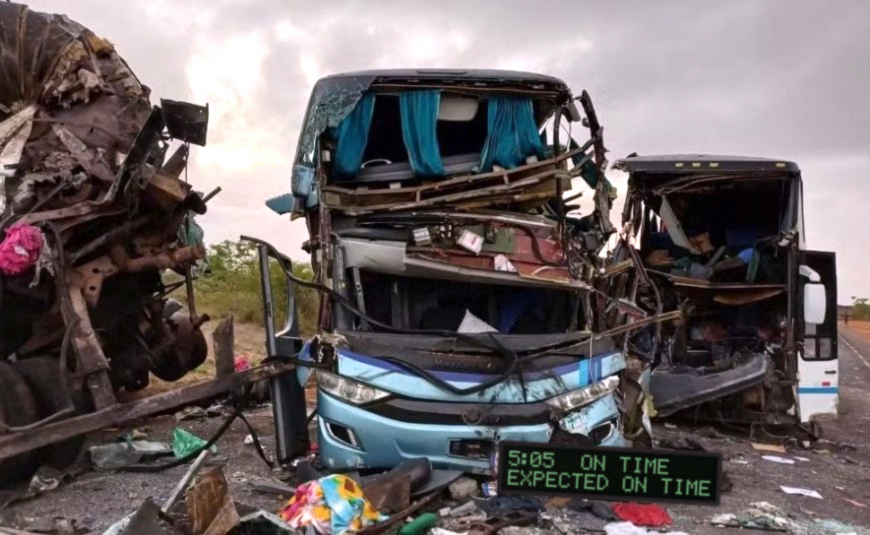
5.05
